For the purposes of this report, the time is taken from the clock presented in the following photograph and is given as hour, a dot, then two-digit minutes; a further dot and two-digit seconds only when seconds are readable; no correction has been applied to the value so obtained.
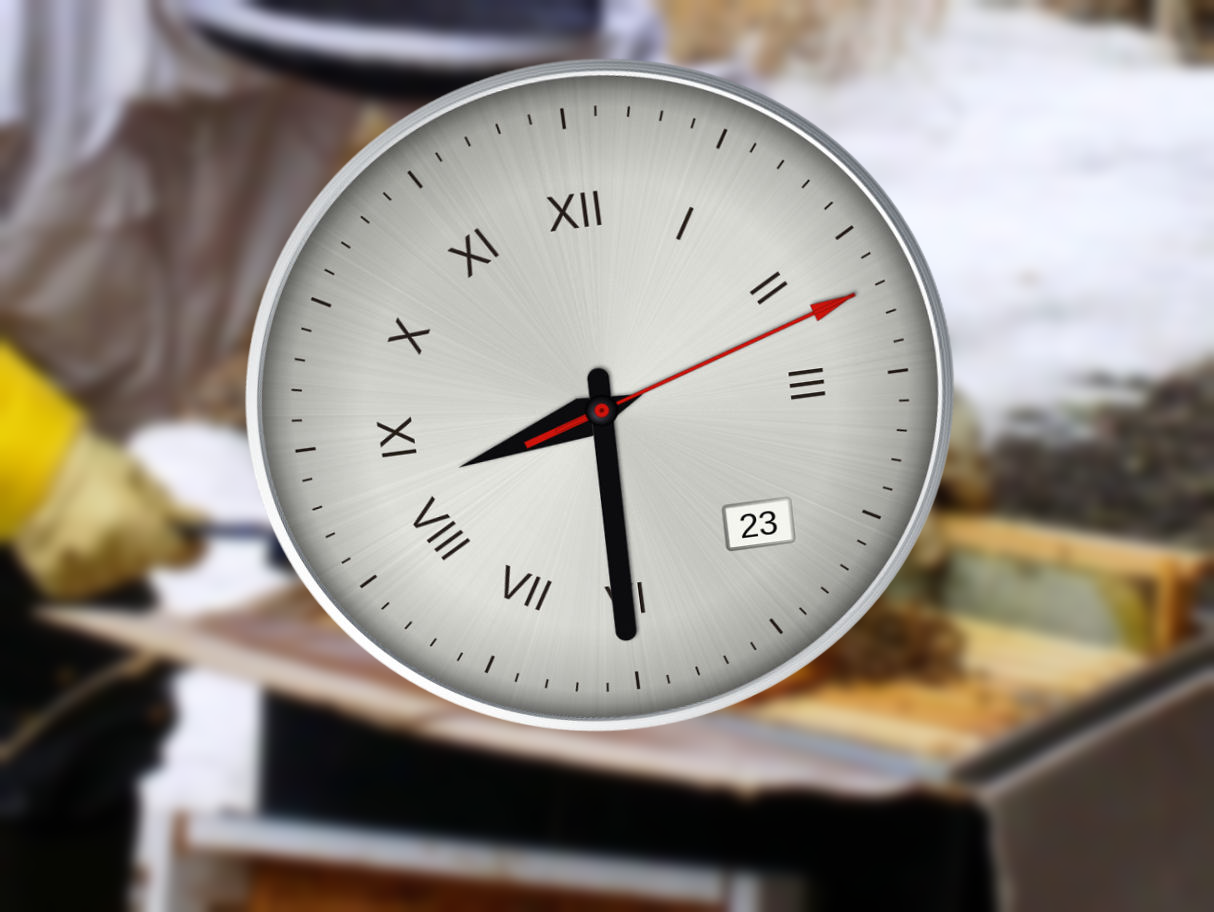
8.30.12
